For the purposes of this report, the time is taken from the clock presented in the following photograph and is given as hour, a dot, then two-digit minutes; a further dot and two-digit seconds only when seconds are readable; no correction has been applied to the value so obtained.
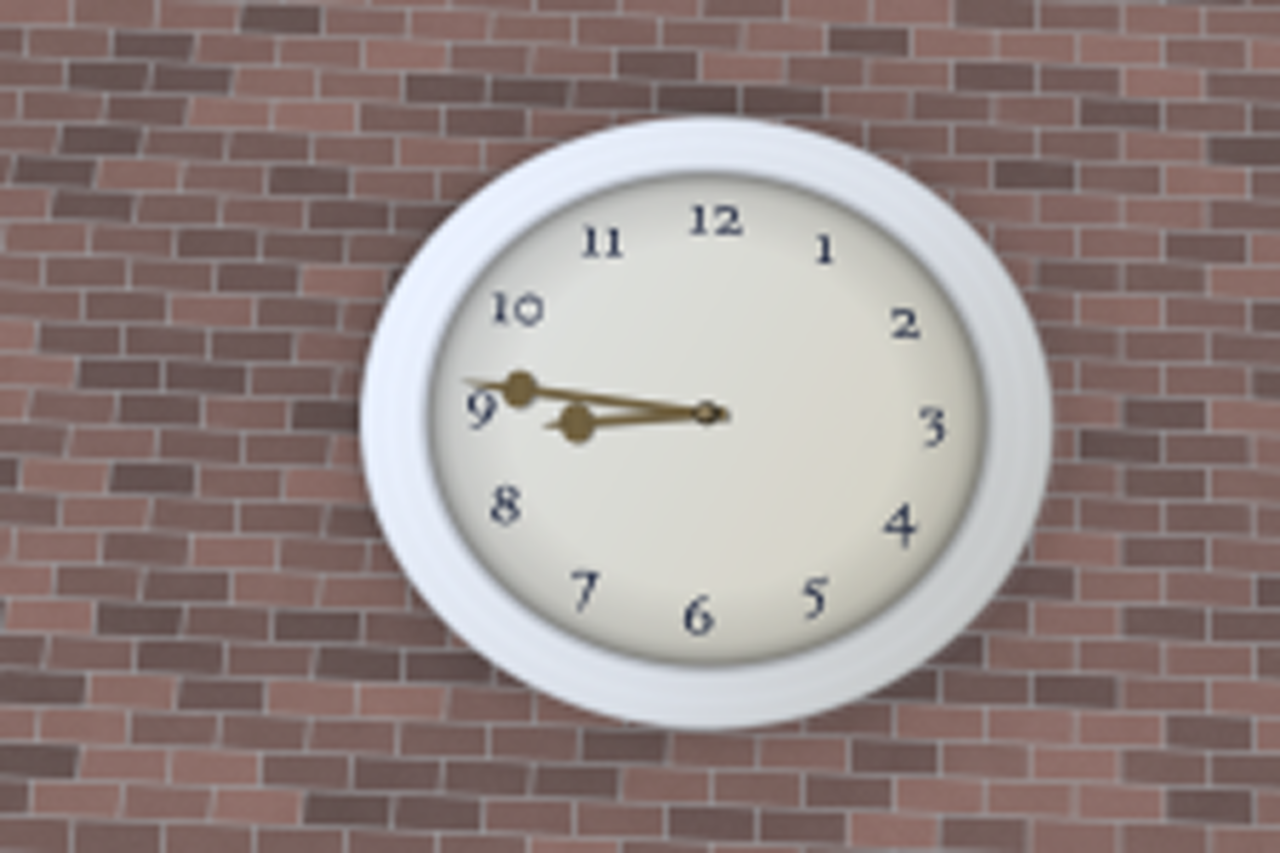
8.46
